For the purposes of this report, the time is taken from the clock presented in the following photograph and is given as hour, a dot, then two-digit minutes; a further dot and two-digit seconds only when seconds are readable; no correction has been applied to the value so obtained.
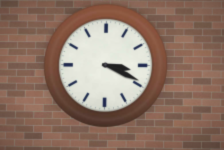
3.19
